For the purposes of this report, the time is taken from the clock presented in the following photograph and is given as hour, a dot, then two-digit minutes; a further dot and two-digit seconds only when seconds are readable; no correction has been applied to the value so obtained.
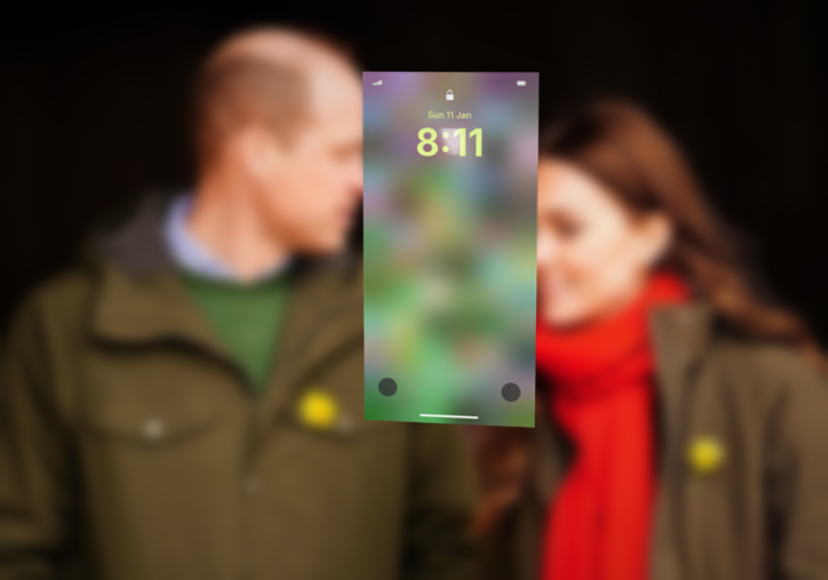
8.11
